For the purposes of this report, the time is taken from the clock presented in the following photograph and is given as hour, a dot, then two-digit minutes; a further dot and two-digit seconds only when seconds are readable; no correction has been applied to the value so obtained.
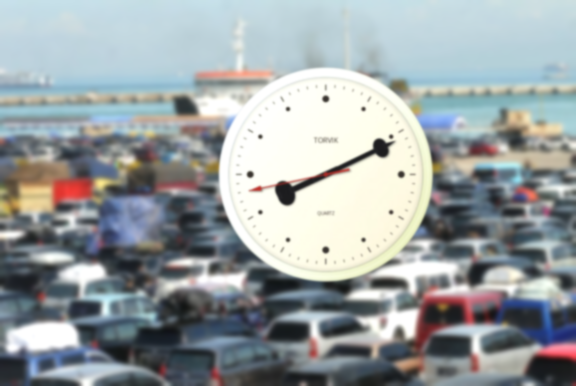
8.10.43
